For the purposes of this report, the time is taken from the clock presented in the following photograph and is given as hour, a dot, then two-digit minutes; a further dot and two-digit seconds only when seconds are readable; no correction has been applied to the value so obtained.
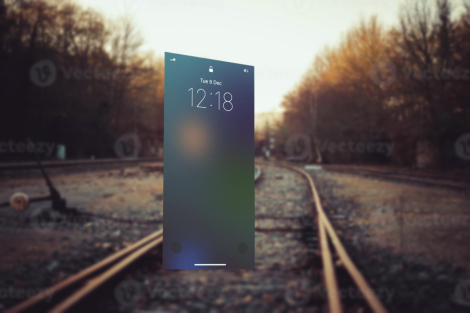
12.18
